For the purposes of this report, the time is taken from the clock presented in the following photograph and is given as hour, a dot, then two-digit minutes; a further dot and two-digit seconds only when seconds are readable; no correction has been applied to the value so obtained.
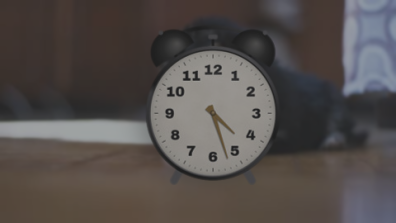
4.27
